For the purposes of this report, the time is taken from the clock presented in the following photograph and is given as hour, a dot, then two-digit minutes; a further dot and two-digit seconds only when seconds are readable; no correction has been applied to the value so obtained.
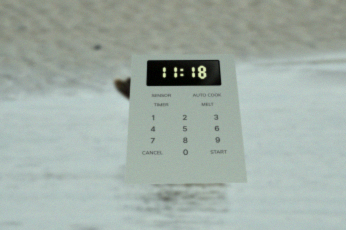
11.18
